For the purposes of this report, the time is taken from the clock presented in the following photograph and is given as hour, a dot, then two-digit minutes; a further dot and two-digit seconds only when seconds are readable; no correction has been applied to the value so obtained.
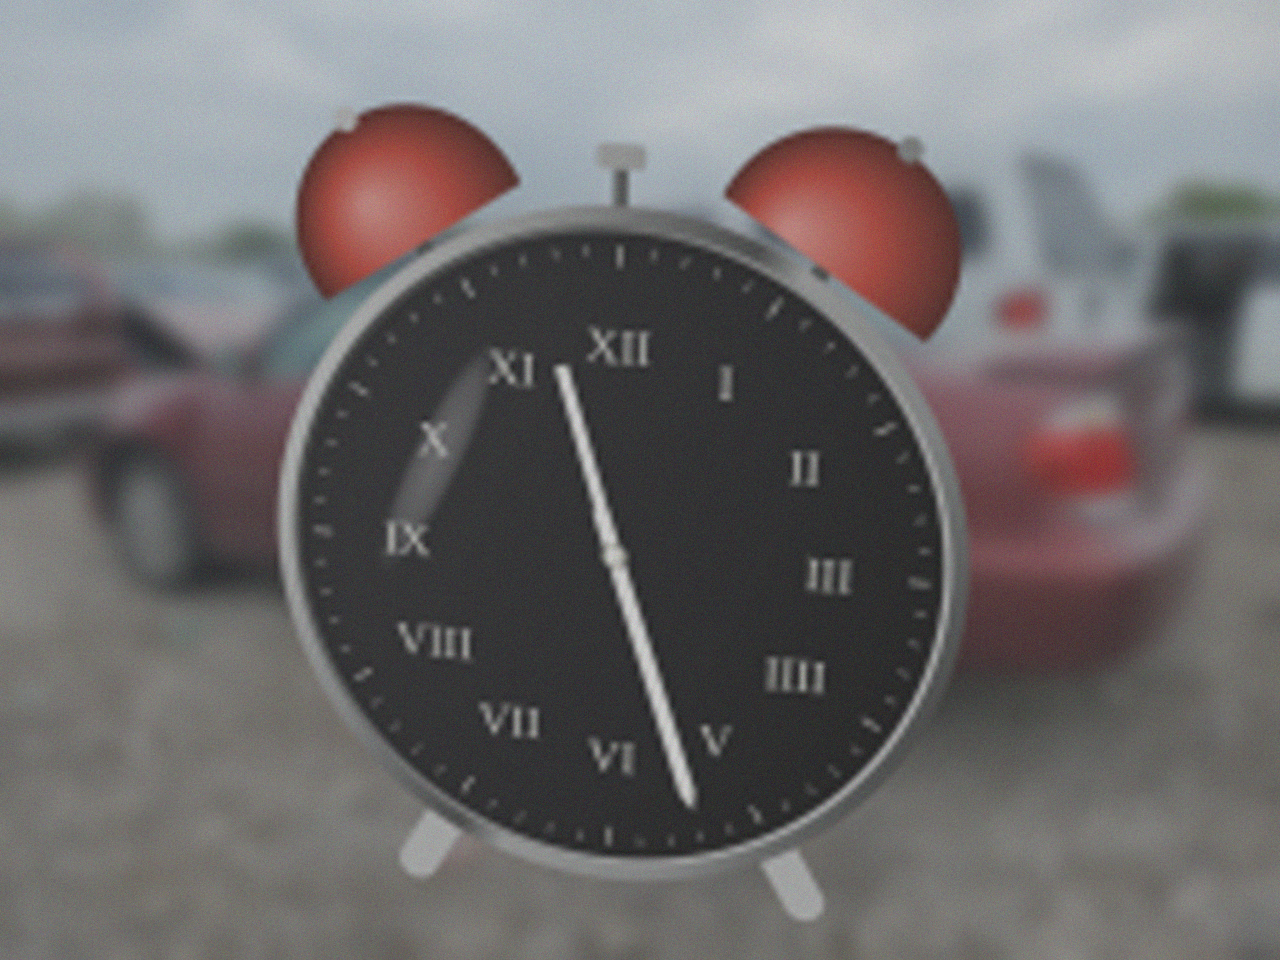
11.27
